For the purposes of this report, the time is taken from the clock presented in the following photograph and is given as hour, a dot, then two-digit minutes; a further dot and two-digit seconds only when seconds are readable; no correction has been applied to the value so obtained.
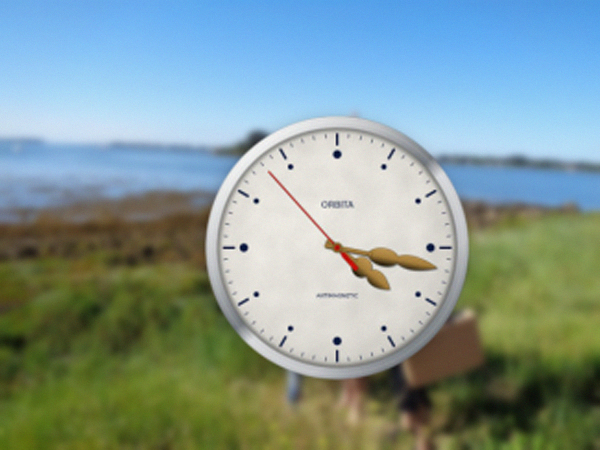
4.16.53
